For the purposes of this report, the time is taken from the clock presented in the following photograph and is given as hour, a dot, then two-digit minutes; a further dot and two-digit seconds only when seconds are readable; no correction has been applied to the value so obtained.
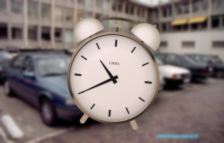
10.40
